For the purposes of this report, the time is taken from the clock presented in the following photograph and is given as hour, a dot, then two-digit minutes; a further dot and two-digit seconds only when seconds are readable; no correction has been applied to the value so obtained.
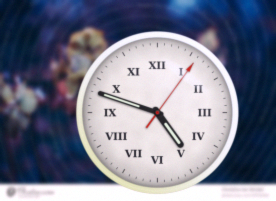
4.48.06
